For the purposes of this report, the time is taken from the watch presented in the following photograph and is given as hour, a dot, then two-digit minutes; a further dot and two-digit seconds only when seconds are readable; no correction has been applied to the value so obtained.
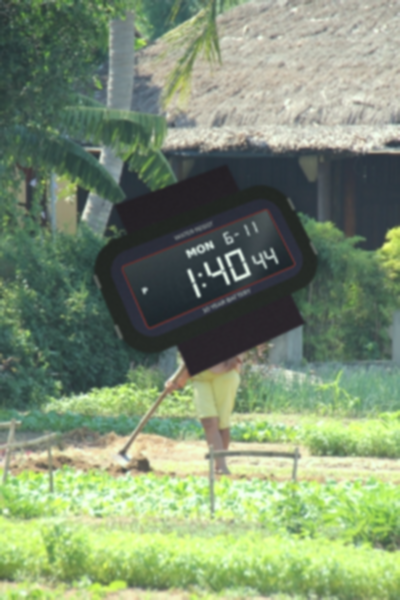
1.40.44
